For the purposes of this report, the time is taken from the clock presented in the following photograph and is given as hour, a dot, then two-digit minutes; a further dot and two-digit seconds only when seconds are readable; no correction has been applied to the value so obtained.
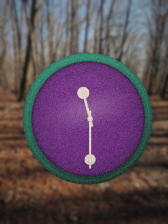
11.30
